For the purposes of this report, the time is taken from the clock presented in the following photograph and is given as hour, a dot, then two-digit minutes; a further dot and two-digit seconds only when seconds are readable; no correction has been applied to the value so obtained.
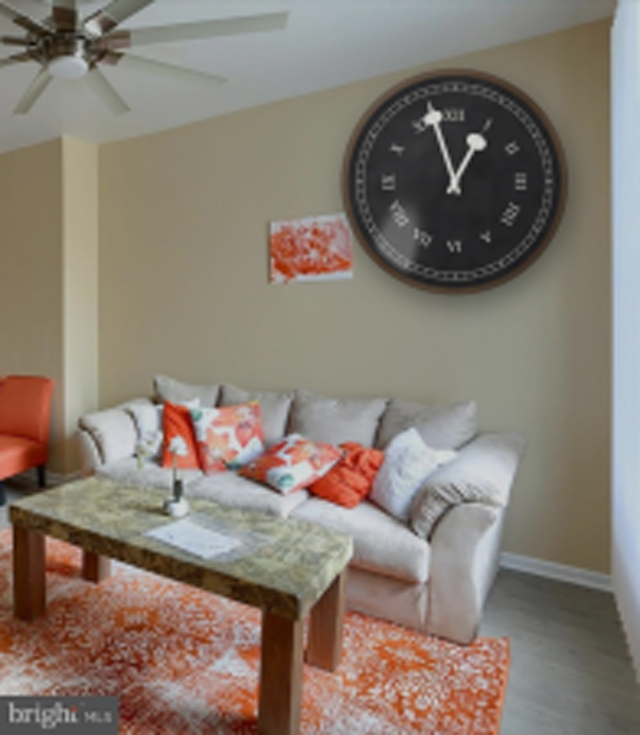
12.57
